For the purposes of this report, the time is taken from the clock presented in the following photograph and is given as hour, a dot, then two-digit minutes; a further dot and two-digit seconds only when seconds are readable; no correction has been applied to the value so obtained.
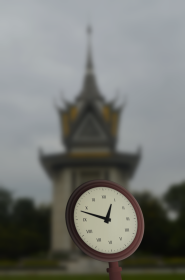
12.48
